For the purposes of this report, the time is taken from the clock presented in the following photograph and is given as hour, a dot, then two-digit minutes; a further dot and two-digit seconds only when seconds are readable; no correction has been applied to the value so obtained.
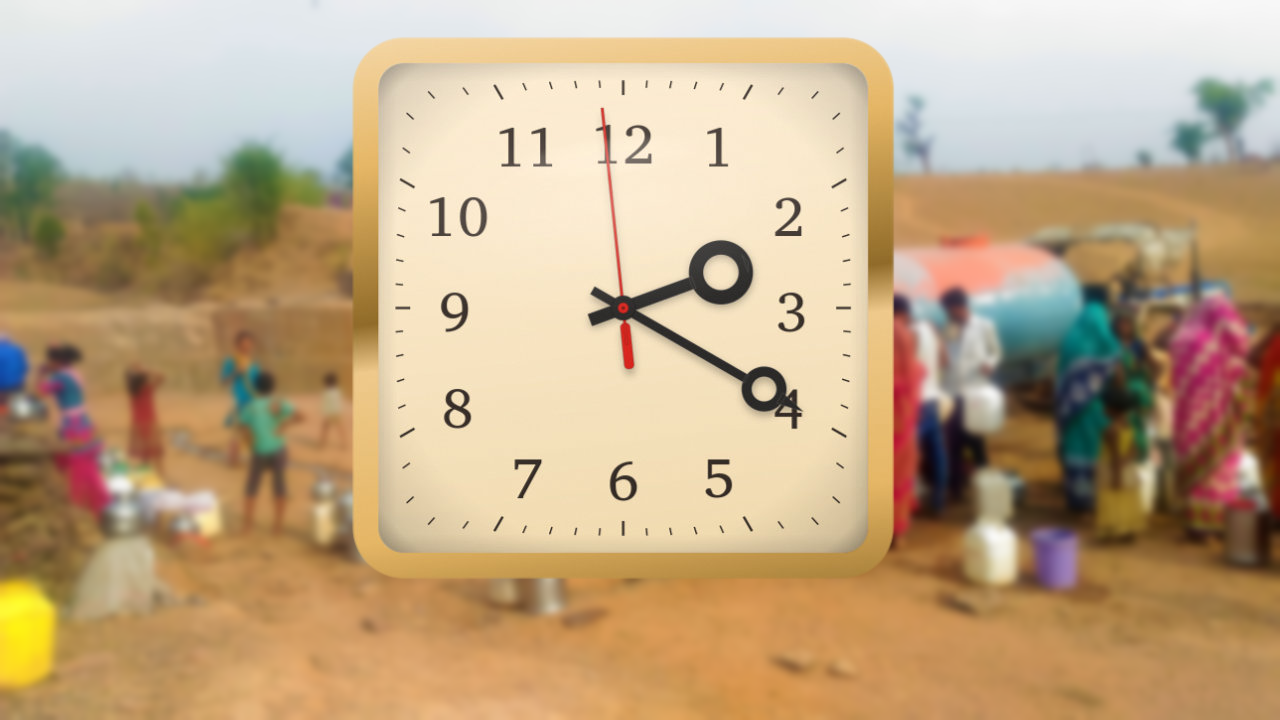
2.19.59
